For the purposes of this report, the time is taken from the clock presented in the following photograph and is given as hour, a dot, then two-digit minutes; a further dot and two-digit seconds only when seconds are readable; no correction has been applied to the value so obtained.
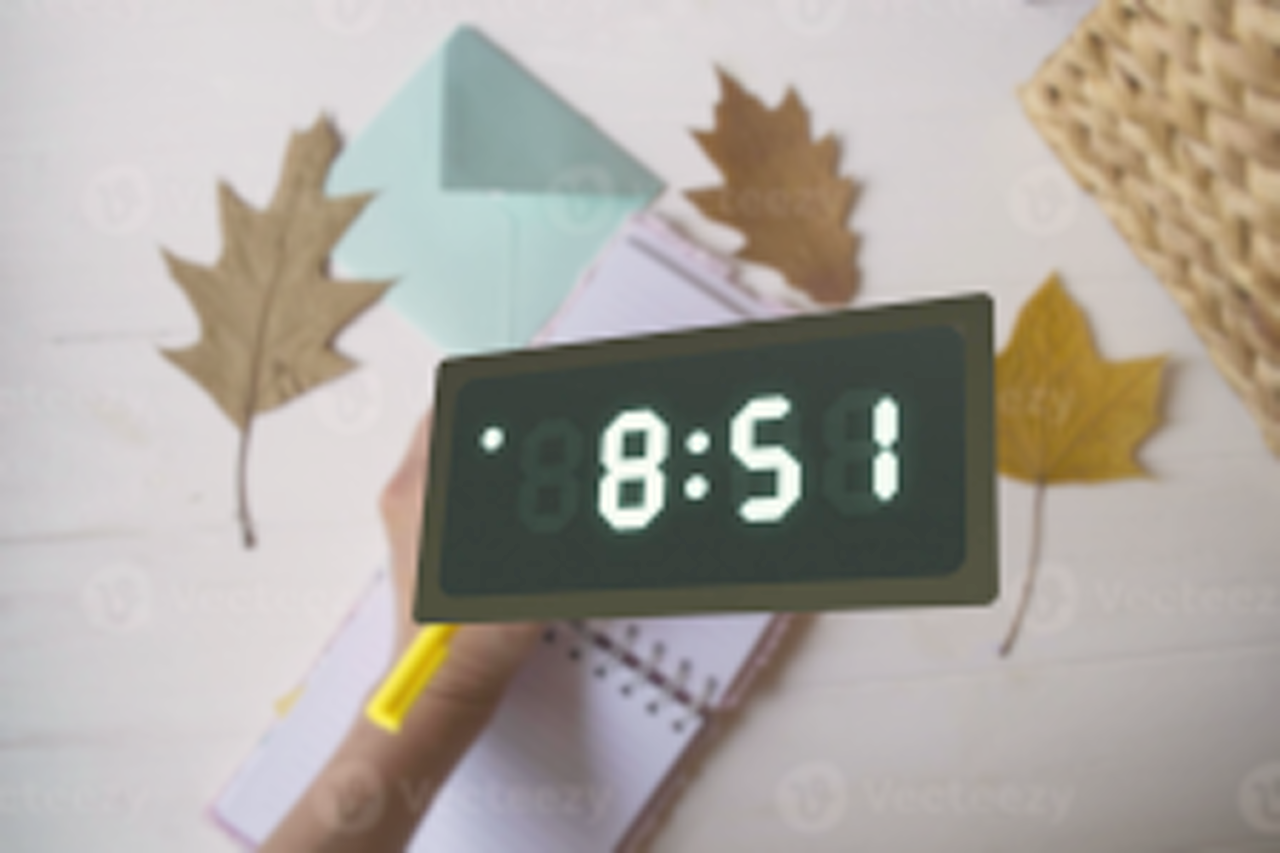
8.51
